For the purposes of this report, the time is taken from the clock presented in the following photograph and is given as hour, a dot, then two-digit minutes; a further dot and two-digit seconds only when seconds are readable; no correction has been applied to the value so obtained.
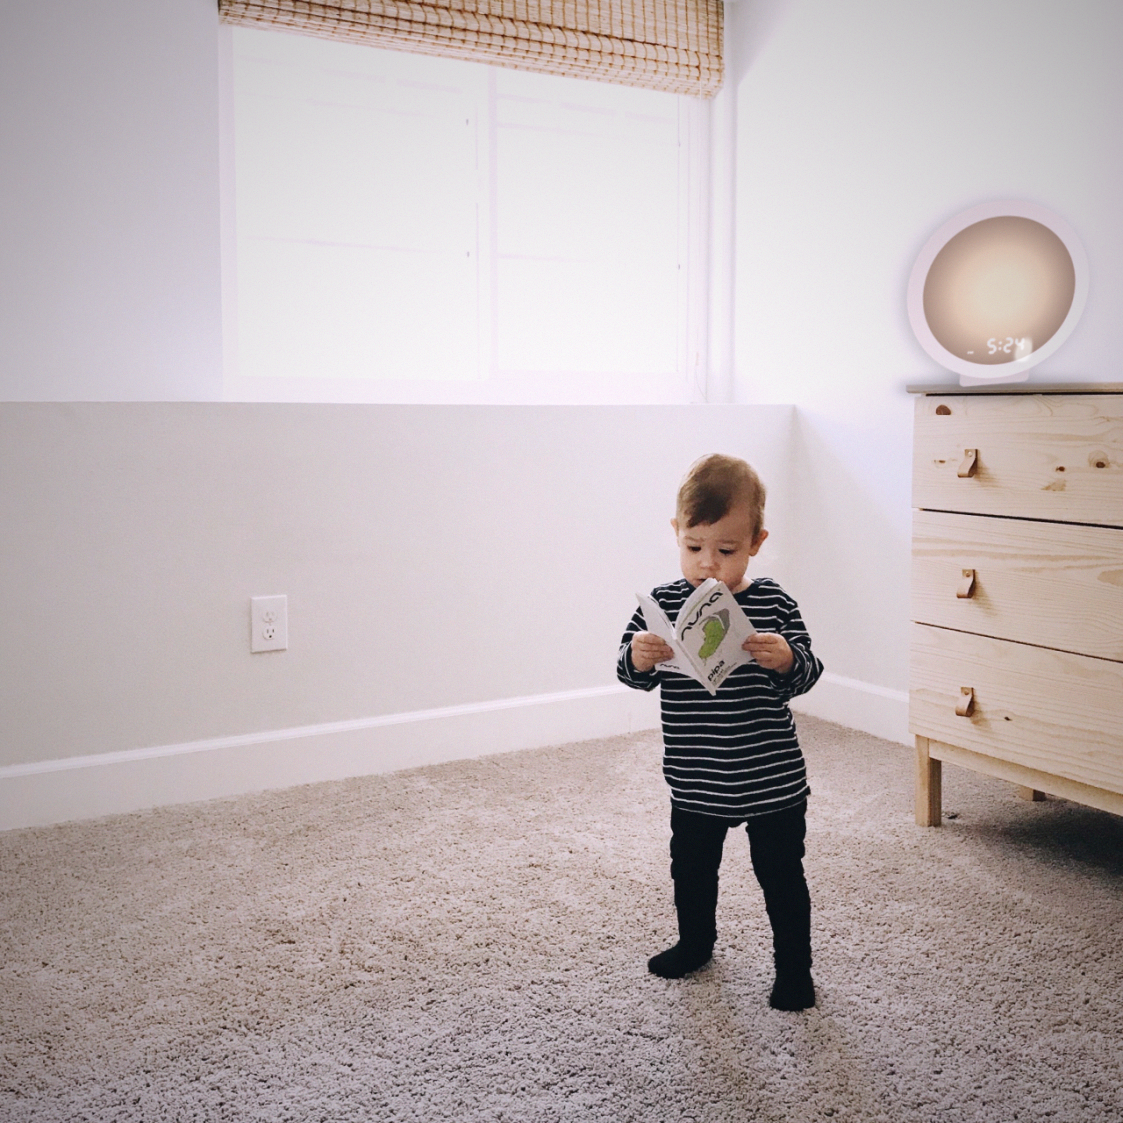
5.24
